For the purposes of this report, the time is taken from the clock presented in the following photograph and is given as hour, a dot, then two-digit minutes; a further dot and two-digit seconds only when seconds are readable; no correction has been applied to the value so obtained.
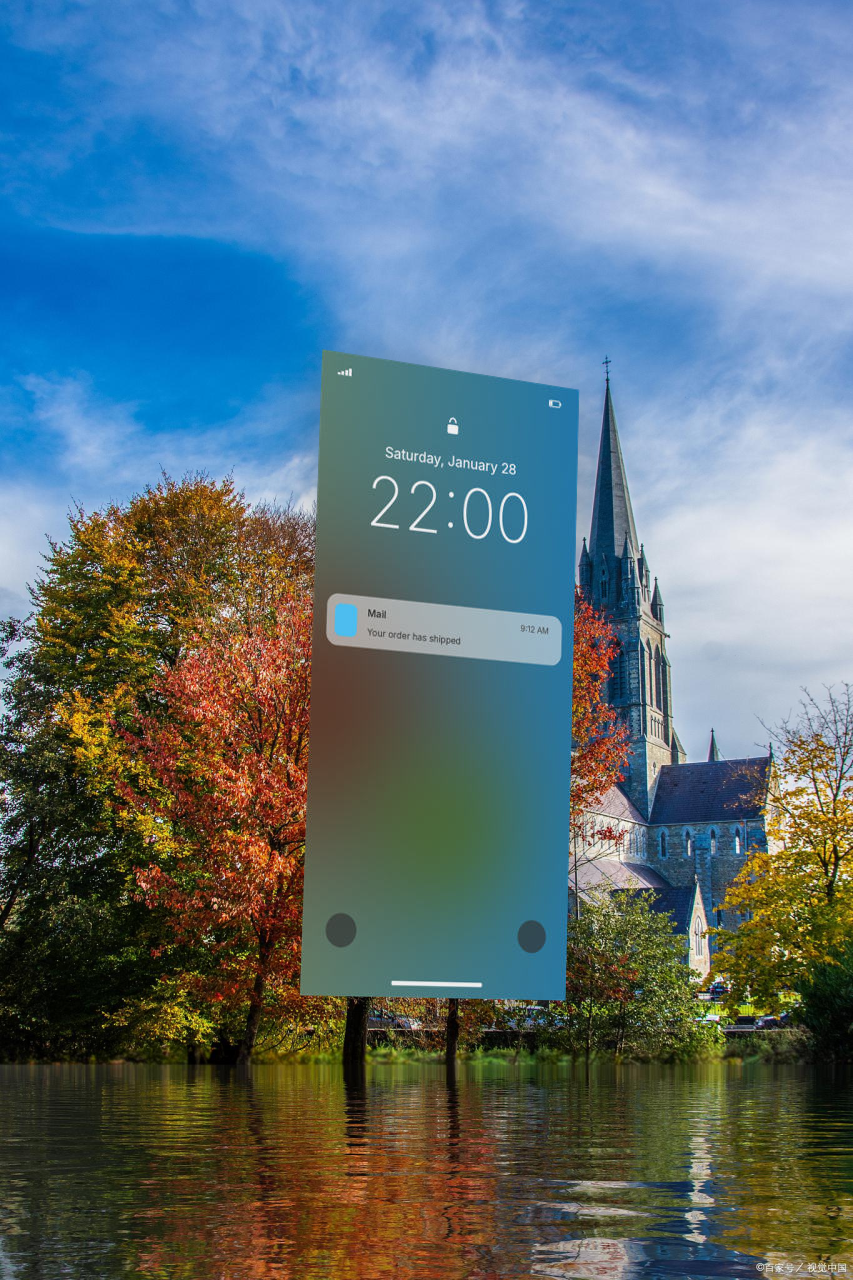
22.00
